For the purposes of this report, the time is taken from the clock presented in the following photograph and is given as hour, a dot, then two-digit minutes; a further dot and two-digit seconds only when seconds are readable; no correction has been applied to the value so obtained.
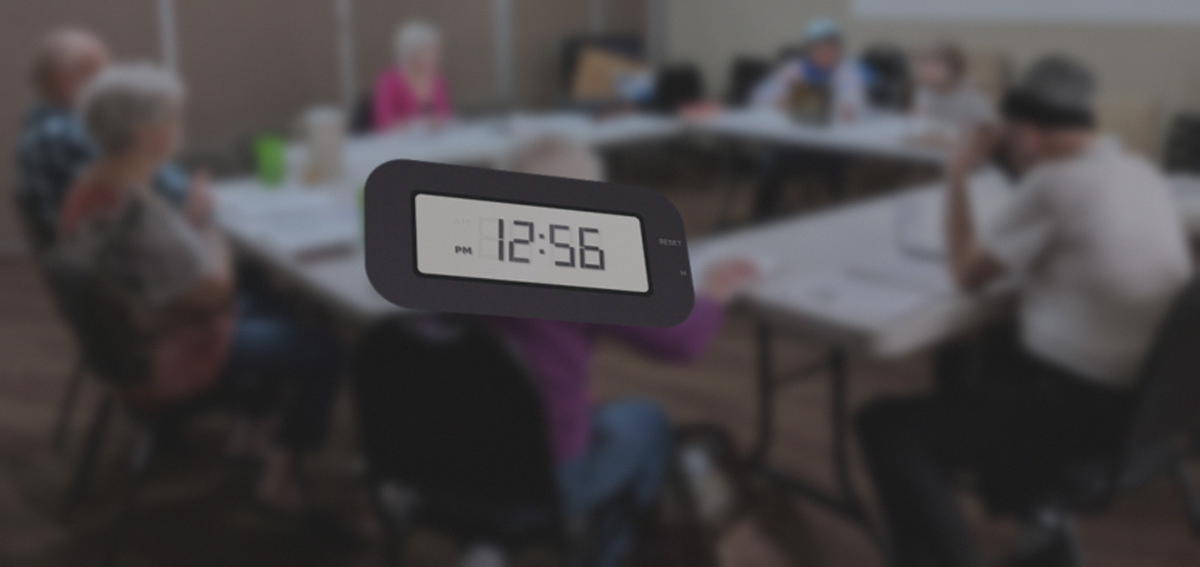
12.56
